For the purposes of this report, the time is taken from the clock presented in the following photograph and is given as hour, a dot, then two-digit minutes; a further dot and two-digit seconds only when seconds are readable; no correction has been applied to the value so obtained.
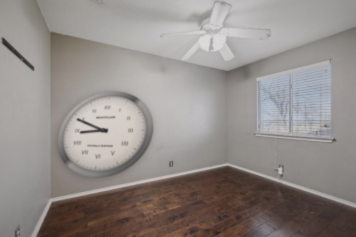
8.49
